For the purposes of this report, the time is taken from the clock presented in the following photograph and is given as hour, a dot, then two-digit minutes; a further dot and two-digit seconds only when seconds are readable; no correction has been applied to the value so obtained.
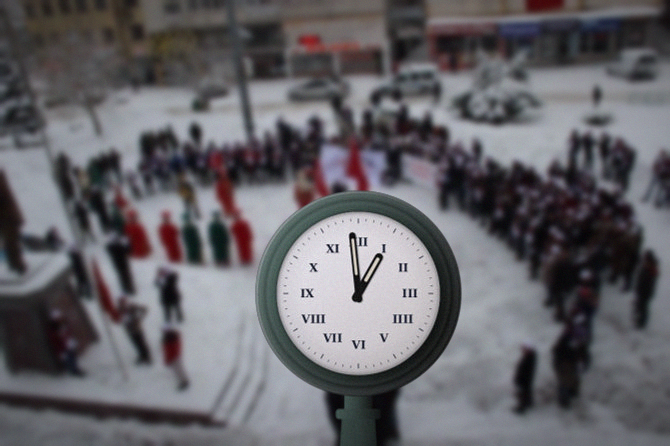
12.59
